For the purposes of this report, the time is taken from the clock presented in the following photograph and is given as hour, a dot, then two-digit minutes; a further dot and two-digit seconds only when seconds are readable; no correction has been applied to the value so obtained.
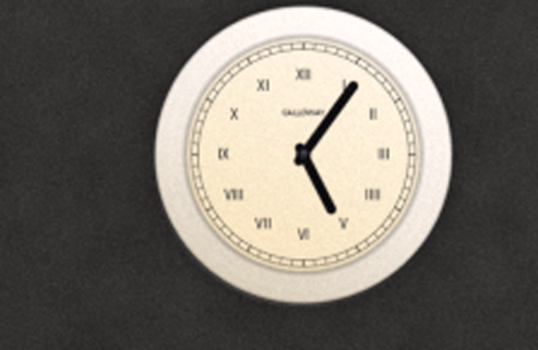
5.06
